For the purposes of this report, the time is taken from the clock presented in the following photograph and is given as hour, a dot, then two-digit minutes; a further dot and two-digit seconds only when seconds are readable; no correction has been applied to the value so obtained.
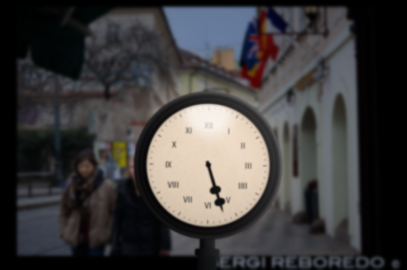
5.27
